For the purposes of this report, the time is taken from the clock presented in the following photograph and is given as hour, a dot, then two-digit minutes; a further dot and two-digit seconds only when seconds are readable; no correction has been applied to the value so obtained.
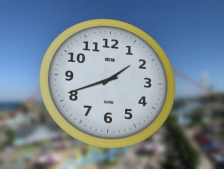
1.41
